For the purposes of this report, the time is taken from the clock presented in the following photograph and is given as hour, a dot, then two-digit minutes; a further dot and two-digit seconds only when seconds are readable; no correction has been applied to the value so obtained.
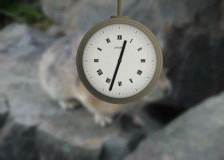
12.33
